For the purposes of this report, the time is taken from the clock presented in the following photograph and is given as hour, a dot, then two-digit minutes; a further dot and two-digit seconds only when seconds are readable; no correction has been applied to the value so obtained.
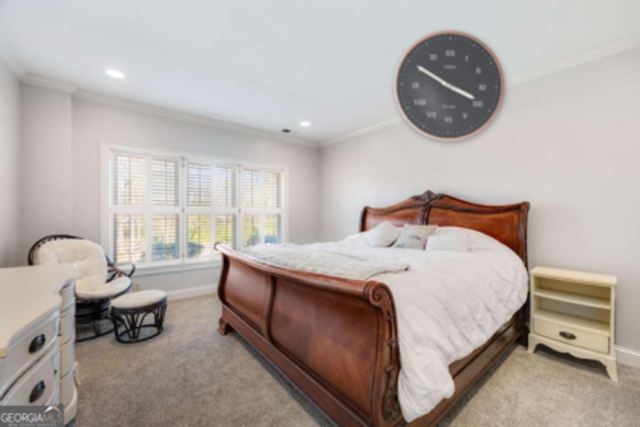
3.50
